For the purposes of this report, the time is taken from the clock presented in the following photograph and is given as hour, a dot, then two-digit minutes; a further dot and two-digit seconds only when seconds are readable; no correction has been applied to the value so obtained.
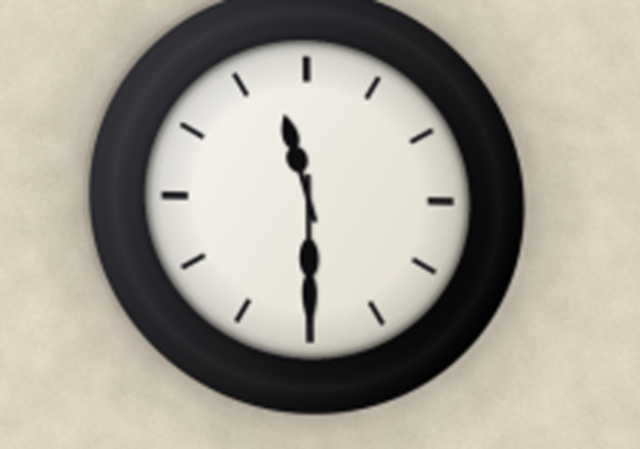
11.30
